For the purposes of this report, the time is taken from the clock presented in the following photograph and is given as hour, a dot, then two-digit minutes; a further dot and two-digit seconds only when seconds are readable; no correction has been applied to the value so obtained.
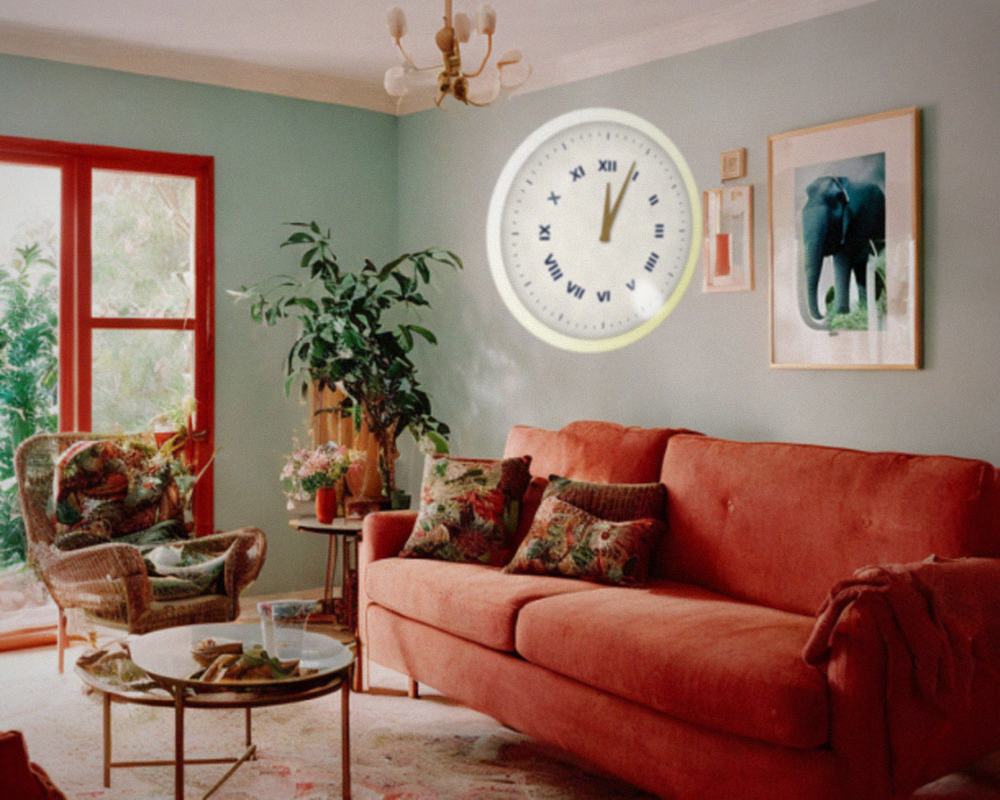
12.04
